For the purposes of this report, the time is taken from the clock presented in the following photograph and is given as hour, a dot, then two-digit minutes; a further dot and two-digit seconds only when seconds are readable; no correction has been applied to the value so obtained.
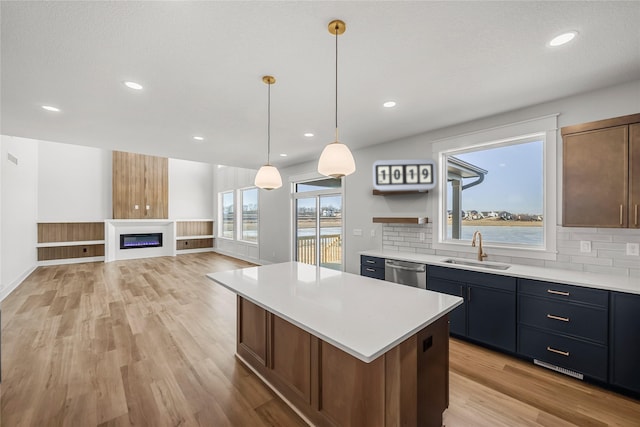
10.19
